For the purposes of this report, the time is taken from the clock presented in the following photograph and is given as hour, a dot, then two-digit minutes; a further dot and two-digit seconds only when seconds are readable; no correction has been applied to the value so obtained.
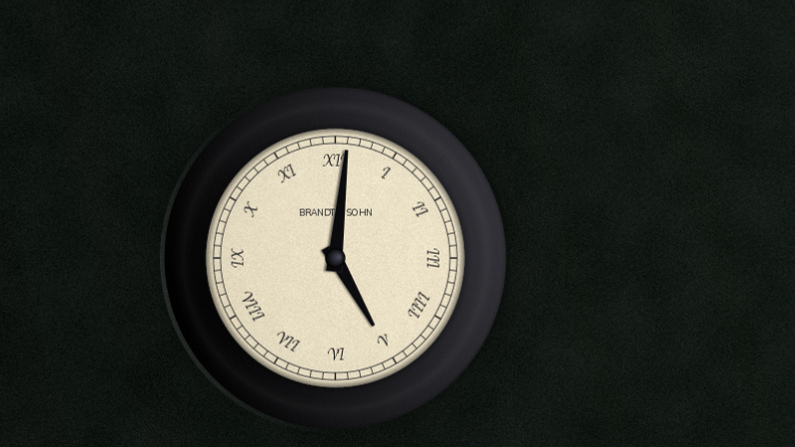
5.01
